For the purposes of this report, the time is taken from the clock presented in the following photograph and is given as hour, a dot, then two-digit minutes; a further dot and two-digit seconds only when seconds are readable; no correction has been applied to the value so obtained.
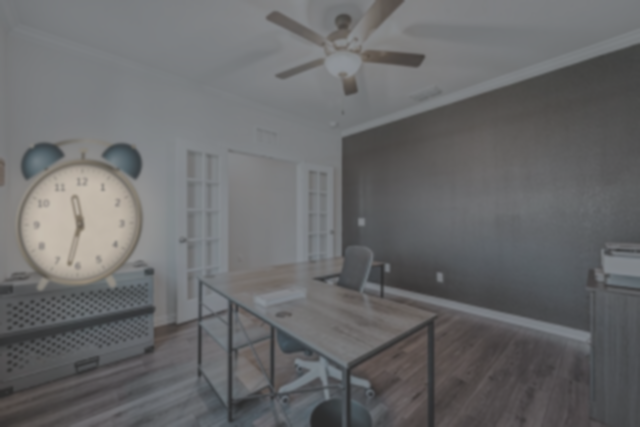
11.32
